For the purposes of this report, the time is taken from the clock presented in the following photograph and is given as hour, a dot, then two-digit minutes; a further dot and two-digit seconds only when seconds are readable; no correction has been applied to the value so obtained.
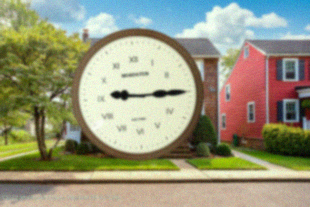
9.15
